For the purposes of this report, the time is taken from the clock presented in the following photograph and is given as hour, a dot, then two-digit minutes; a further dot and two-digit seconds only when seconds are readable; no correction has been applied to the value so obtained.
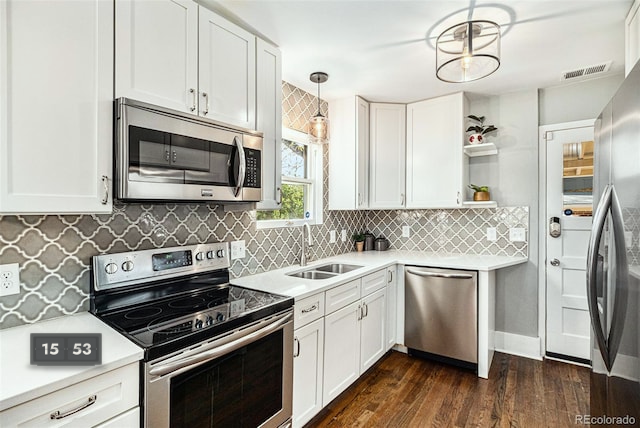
15.53
